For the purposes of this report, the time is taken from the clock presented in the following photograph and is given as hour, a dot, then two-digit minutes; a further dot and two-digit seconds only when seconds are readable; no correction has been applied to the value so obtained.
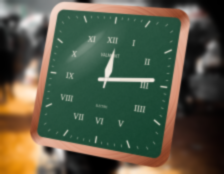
12.14
